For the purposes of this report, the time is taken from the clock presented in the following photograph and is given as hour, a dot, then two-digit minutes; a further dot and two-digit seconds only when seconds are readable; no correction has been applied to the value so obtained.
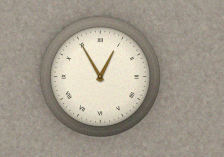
12.55
